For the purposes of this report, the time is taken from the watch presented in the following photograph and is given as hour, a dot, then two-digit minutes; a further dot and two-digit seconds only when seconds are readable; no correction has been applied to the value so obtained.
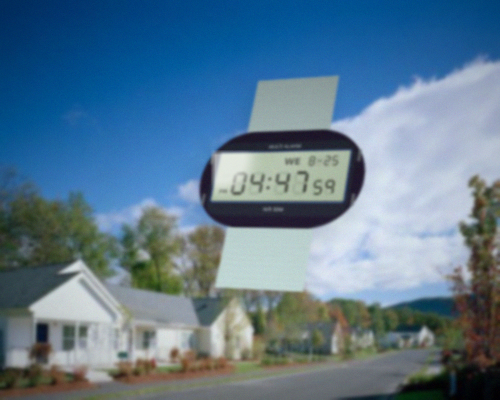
4.47.59
